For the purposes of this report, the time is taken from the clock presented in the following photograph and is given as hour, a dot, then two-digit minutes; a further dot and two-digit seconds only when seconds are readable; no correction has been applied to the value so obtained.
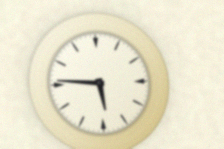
5.46
